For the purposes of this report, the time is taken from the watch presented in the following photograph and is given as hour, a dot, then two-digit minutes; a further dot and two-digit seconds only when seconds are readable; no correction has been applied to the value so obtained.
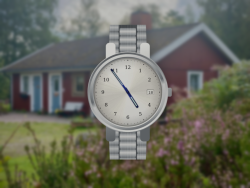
4.54
